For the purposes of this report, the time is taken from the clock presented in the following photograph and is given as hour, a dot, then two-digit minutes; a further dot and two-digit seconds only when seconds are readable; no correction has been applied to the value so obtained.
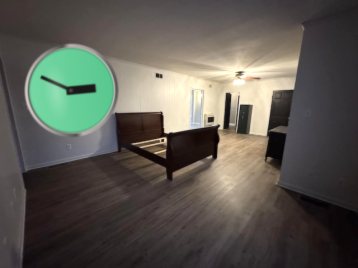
2.49
